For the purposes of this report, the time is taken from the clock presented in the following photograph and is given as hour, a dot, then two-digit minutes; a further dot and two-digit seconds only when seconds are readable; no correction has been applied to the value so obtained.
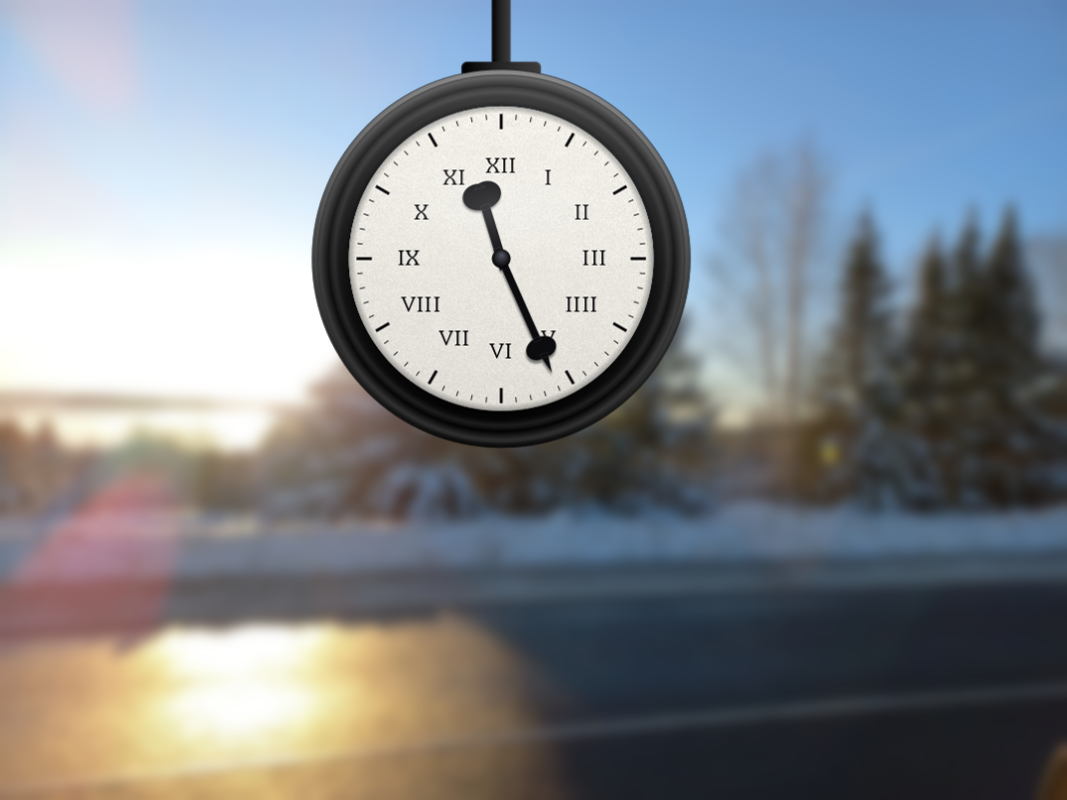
11.26
